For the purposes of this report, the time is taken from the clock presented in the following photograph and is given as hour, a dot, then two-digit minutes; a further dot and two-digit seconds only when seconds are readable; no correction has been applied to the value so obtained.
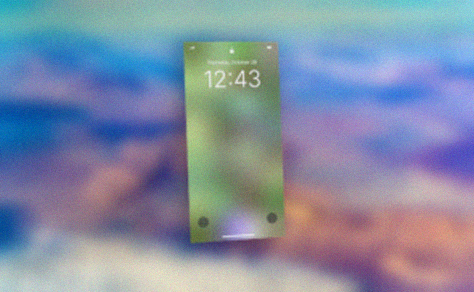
12.43
